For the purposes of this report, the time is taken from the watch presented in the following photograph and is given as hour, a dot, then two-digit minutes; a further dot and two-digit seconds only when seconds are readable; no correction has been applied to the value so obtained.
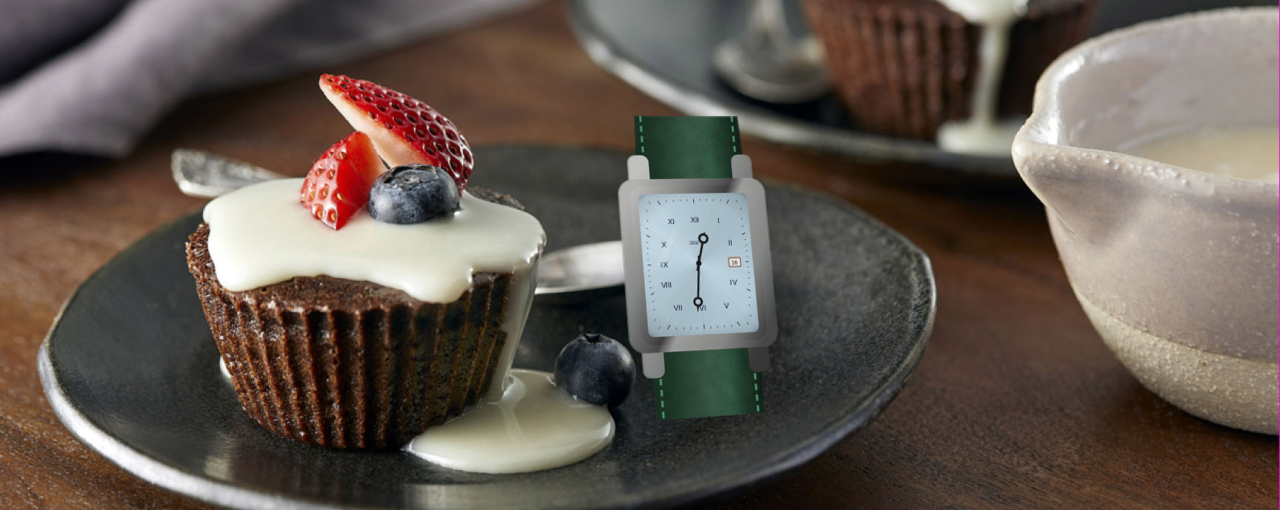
12.31
